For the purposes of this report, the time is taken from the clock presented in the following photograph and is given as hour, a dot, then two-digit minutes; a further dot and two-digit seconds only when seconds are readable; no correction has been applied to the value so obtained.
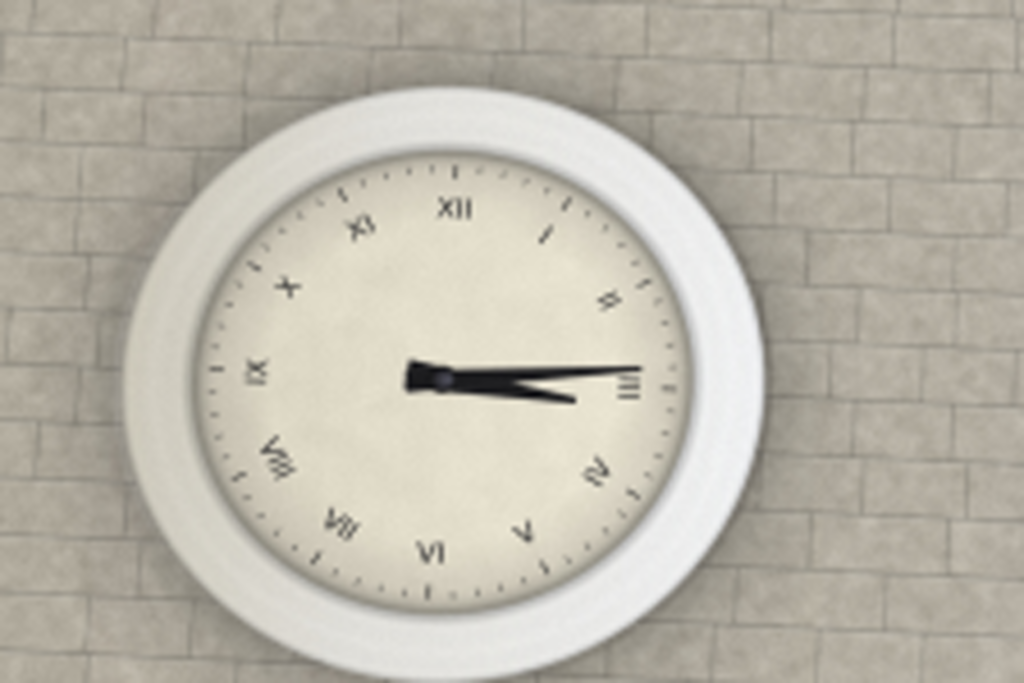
3.14
